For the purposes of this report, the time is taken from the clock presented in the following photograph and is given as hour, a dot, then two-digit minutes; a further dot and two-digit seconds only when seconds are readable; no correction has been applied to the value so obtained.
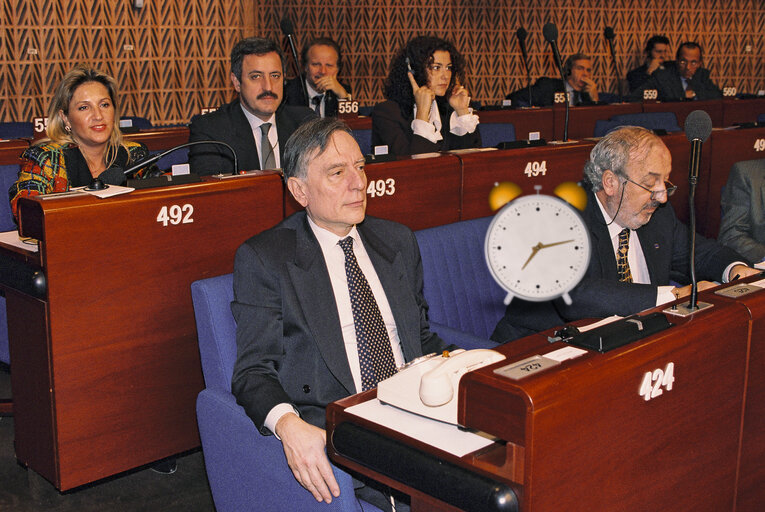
7.13
